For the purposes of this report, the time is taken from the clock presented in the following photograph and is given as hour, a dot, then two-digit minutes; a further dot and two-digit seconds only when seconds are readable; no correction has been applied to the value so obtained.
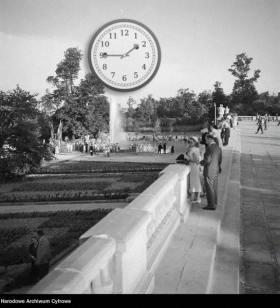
1.45
